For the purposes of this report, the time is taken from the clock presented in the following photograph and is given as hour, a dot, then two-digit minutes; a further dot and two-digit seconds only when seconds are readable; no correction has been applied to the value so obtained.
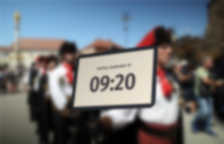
9.20
